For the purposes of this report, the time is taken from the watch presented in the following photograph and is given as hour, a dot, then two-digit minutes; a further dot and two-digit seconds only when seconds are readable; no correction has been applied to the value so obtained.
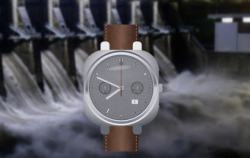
7.49
